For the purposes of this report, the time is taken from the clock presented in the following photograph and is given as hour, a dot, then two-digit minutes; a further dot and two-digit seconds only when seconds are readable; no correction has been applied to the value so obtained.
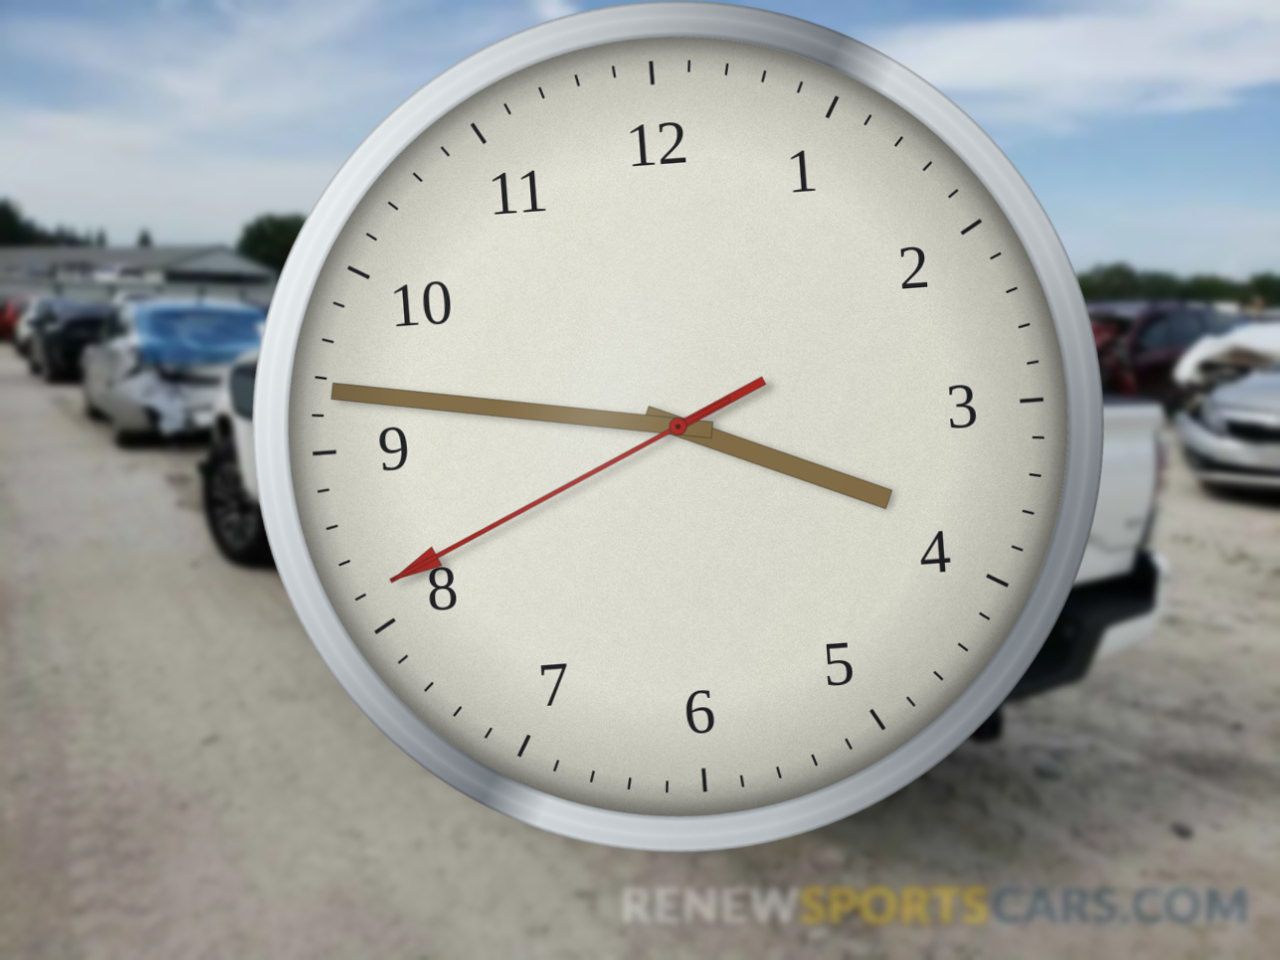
3.46.41
